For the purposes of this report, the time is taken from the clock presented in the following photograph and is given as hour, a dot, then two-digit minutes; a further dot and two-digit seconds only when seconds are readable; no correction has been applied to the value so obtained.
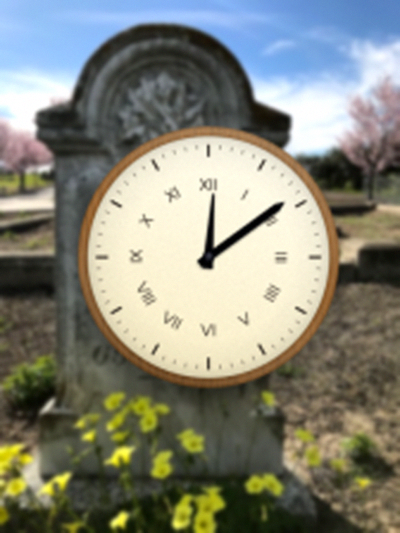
12.09
